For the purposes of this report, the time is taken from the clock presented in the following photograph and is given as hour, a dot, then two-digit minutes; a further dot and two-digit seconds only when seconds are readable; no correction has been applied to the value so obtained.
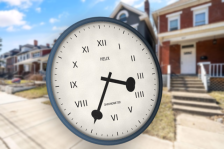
3.35
